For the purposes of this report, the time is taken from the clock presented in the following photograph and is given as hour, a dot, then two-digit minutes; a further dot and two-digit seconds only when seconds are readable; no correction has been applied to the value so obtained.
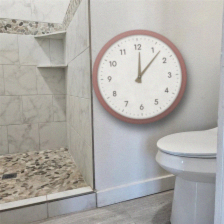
12.07
